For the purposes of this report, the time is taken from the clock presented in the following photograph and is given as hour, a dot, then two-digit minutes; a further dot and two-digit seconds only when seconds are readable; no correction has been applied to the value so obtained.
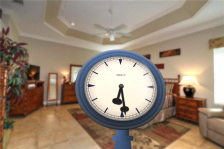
6.29
